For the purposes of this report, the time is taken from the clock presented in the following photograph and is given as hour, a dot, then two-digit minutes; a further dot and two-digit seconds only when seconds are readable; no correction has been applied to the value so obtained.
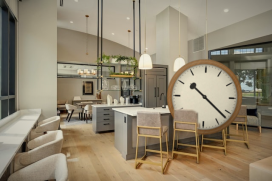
10.22
